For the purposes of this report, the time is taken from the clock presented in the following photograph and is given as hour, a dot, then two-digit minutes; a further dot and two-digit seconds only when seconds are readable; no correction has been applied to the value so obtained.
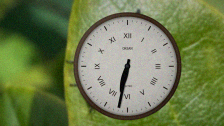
6.32
